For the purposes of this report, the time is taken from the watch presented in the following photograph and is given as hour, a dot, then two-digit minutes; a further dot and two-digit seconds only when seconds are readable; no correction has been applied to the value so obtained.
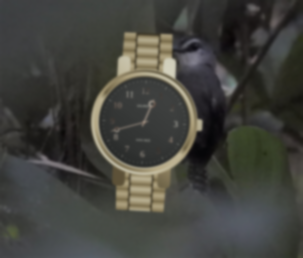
12.42
